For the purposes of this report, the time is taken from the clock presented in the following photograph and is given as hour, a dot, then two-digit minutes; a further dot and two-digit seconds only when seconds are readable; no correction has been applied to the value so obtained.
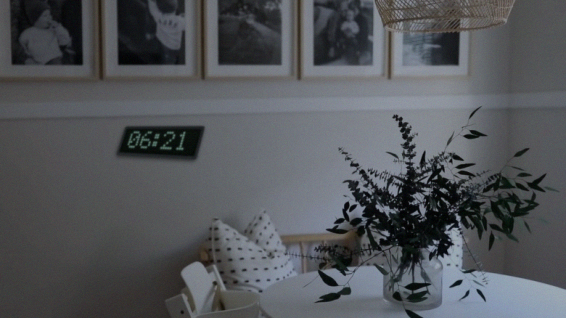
6.21
